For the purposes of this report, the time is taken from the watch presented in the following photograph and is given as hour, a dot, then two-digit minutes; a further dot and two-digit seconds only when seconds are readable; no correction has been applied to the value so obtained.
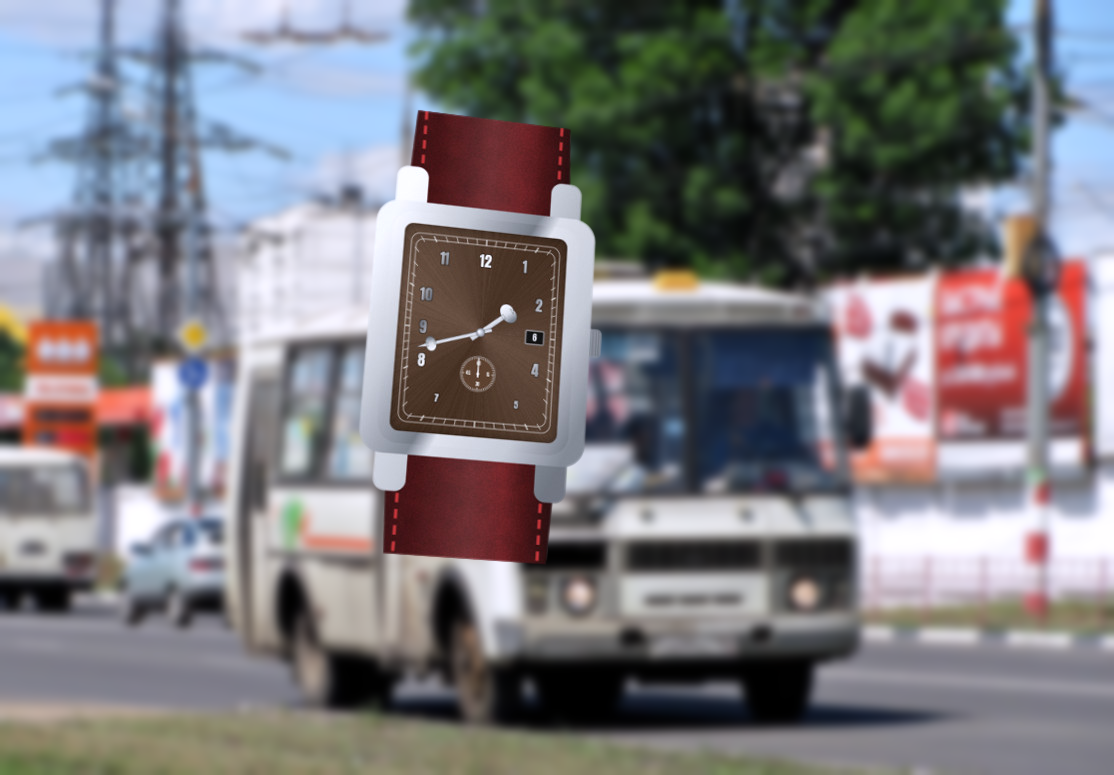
1.42
